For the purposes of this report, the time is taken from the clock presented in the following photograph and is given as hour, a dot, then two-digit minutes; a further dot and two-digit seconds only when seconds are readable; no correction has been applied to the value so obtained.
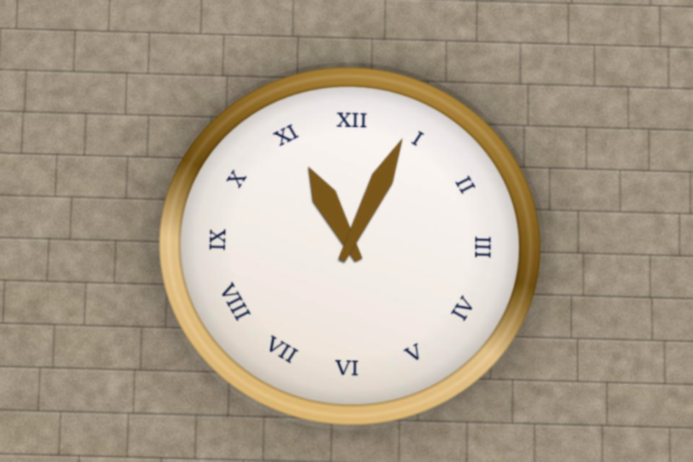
11.04
